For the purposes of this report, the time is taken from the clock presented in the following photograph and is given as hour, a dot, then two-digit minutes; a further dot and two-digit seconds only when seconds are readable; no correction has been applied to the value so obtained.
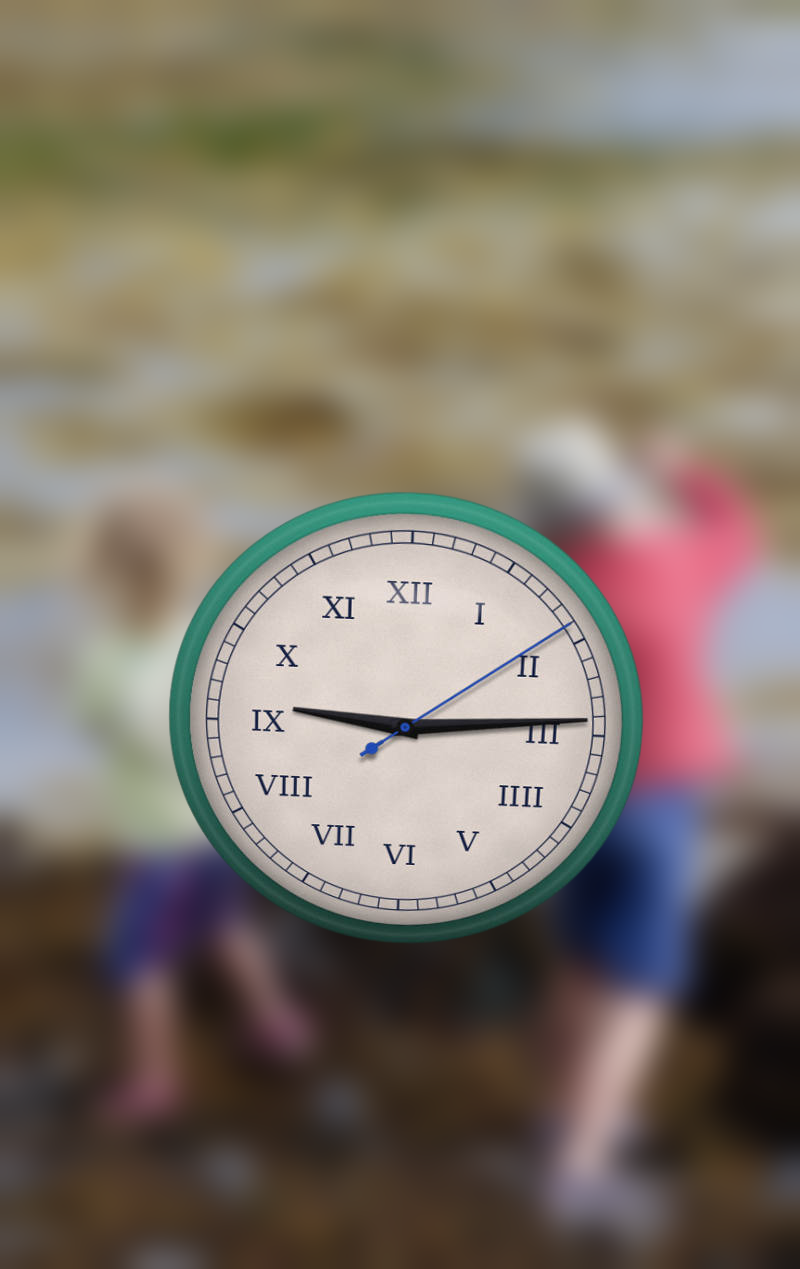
9.14.09
